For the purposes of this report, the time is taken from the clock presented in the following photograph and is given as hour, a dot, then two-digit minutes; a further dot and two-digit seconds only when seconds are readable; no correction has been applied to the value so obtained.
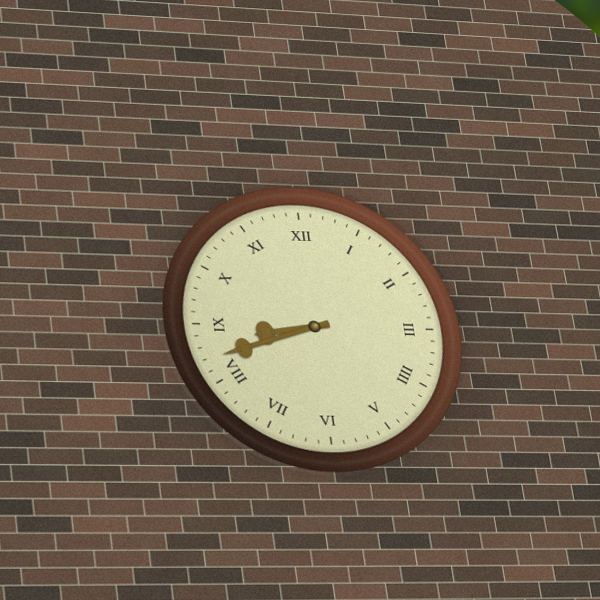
8.42
